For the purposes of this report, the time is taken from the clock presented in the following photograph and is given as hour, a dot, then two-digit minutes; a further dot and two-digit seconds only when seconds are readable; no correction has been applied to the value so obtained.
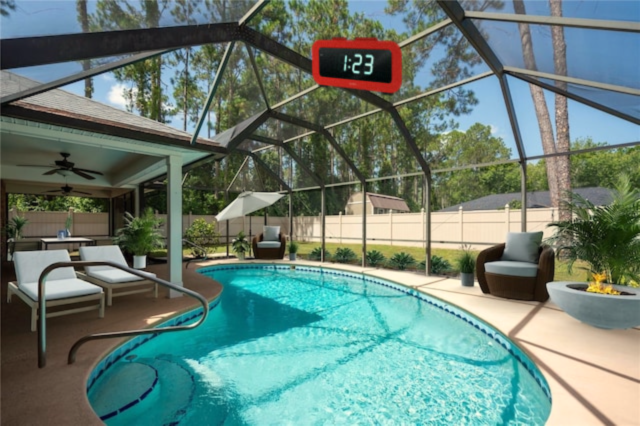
1.23
